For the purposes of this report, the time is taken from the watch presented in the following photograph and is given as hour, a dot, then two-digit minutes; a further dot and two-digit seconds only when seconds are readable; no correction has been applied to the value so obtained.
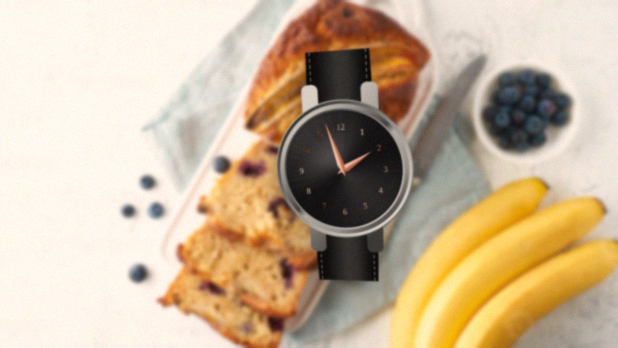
1.57
